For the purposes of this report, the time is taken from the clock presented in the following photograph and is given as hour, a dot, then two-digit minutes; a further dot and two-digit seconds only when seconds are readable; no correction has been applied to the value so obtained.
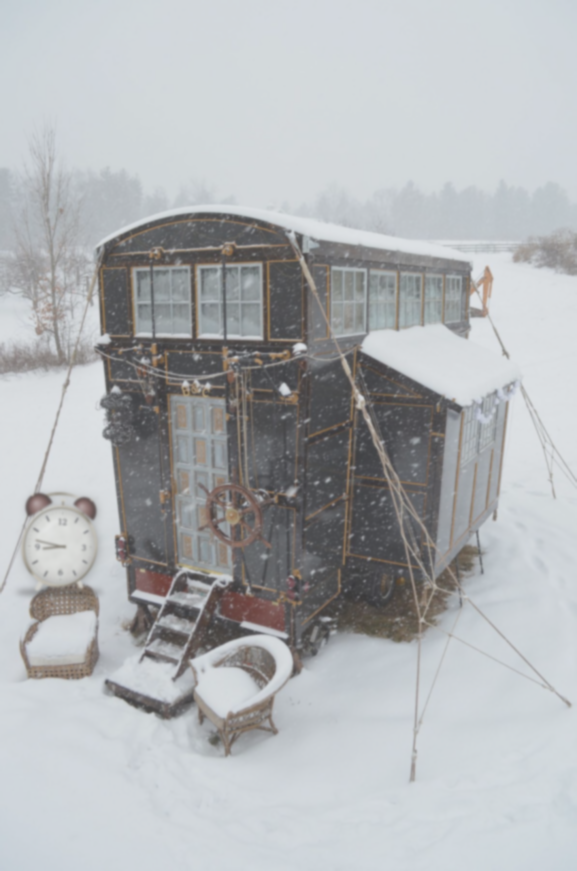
8.47
